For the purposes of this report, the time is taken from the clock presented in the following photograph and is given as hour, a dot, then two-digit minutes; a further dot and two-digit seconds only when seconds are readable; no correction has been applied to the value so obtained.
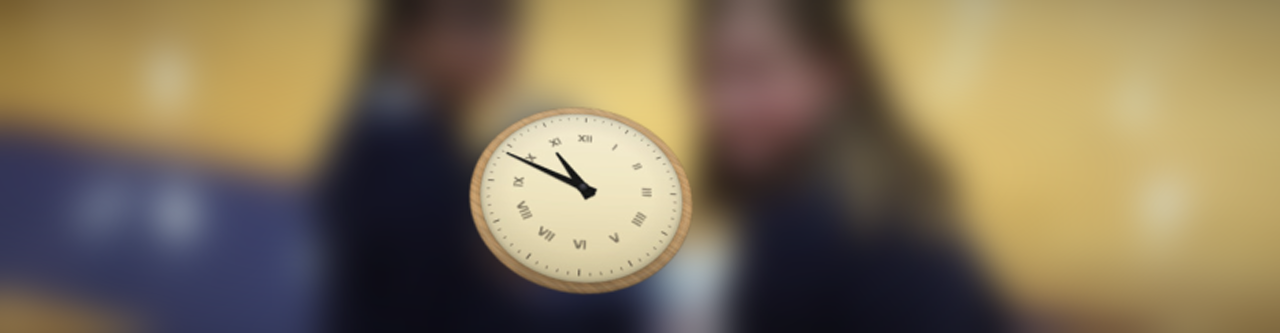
10.49
